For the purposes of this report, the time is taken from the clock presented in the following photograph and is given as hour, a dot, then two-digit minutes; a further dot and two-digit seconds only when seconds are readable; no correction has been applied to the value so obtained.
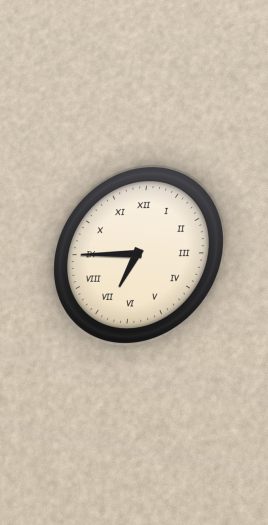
6.45
